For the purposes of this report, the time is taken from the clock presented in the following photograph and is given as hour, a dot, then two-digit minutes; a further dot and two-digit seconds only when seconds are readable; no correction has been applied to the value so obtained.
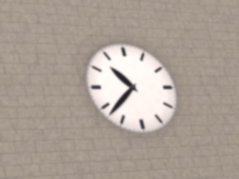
10.38
